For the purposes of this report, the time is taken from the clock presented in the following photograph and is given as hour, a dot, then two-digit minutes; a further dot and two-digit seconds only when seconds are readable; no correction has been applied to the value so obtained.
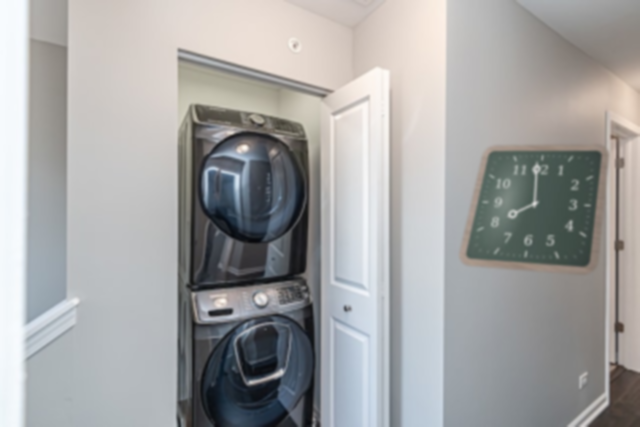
7.59
